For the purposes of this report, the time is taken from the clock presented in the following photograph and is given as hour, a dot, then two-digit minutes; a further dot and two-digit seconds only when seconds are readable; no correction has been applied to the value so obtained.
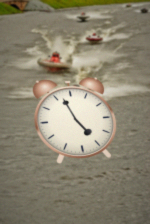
4.57
